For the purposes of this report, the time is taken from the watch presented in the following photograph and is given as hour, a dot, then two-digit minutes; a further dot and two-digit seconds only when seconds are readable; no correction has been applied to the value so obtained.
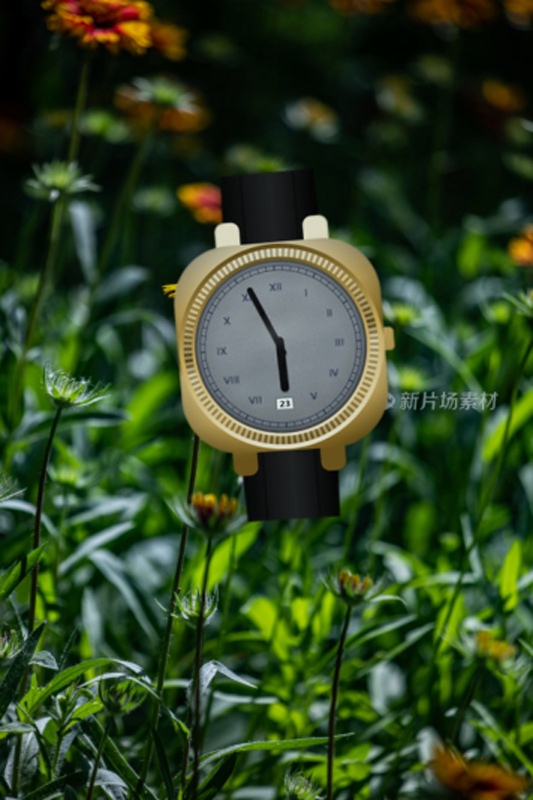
5.56
